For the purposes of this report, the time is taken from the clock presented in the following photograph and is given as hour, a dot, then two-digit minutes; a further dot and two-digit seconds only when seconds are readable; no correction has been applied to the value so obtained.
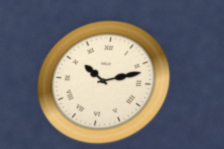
10.12
